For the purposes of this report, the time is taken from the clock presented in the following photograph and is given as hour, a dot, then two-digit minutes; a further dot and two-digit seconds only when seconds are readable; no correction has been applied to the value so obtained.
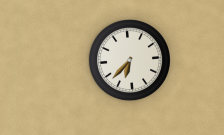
6.38
